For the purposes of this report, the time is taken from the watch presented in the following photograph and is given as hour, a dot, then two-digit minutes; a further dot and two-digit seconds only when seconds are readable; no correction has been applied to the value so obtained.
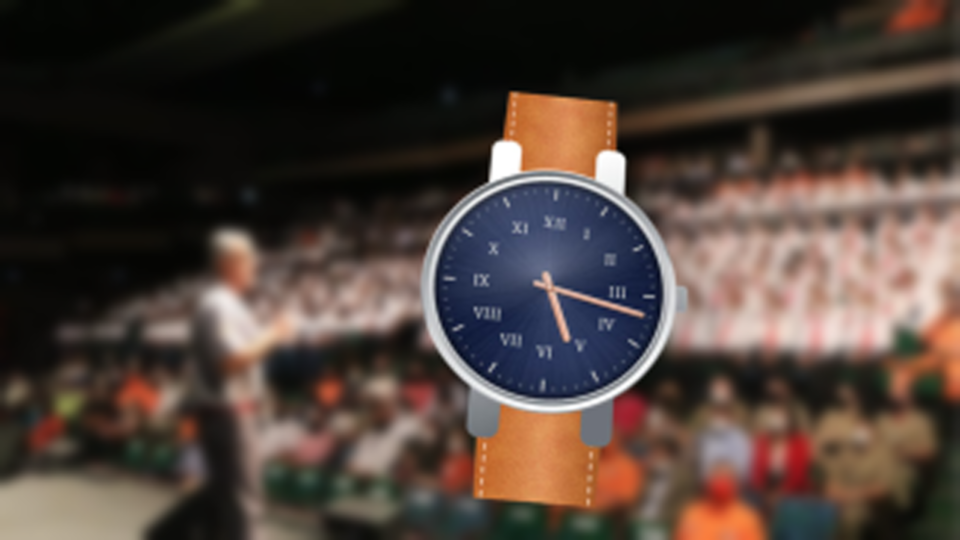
5.17
